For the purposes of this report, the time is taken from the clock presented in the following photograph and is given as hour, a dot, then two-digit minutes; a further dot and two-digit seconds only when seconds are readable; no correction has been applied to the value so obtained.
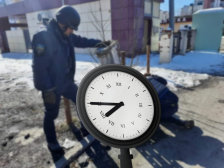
7.45
